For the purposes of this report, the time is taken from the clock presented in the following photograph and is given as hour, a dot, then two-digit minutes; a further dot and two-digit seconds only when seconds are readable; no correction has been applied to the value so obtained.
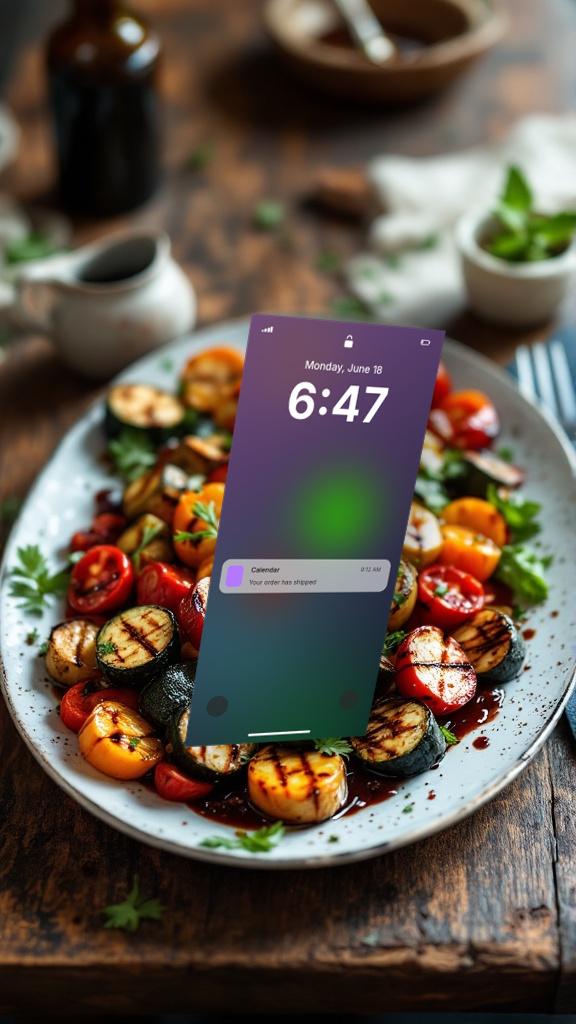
6.47
